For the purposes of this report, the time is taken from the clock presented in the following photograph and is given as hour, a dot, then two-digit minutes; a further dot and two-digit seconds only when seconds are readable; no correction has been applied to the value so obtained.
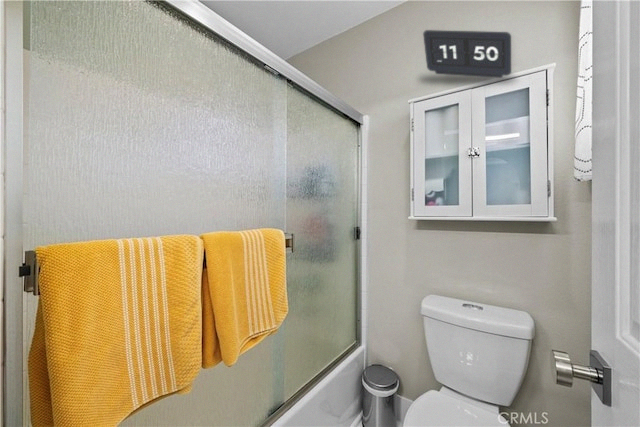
11.50
